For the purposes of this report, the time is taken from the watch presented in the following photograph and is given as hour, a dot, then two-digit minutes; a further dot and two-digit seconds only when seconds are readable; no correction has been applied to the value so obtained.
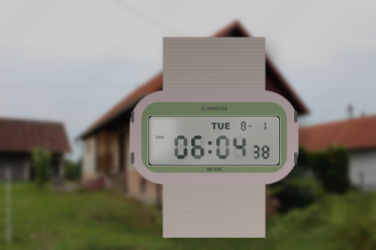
6.04.38
